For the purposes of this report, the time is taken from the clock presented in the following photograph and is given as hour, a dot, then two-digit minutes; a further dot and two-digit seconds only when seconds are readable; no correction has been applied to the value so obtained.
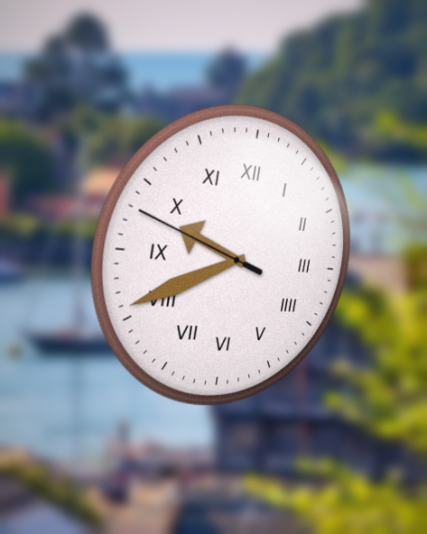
9.40.48
